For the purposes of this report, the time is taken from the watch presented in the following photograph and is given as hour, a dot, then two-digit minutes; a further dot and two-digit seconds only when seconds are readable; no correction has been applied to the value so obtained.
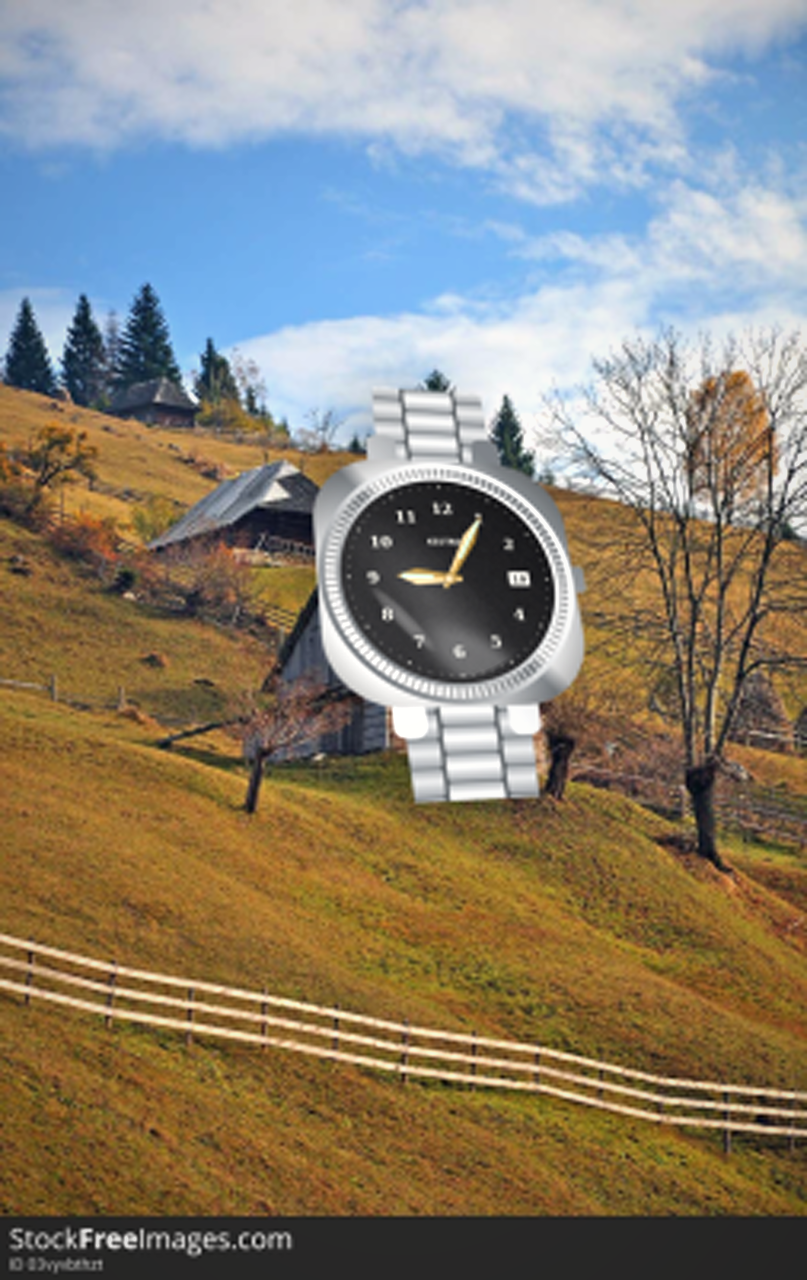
9.05
